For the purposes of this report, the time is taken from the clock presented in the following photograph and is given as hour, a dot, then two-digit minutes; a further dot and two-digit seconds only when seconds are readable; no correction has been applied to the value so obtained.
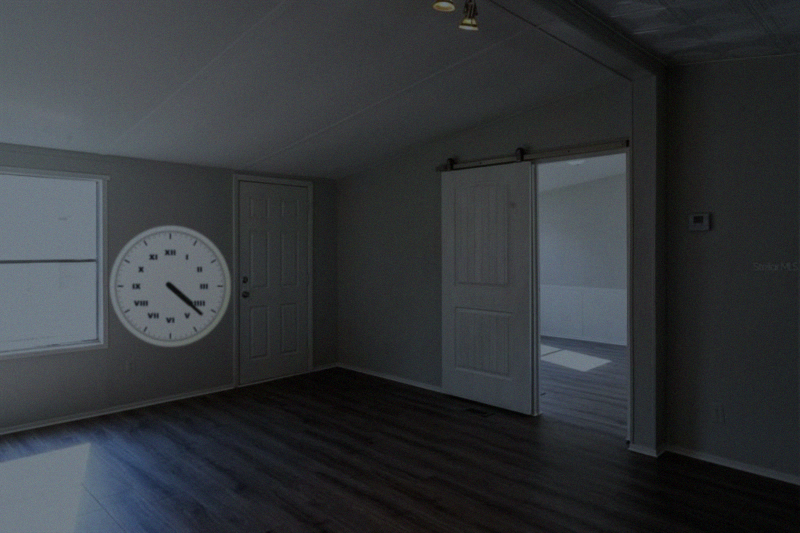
4.22
